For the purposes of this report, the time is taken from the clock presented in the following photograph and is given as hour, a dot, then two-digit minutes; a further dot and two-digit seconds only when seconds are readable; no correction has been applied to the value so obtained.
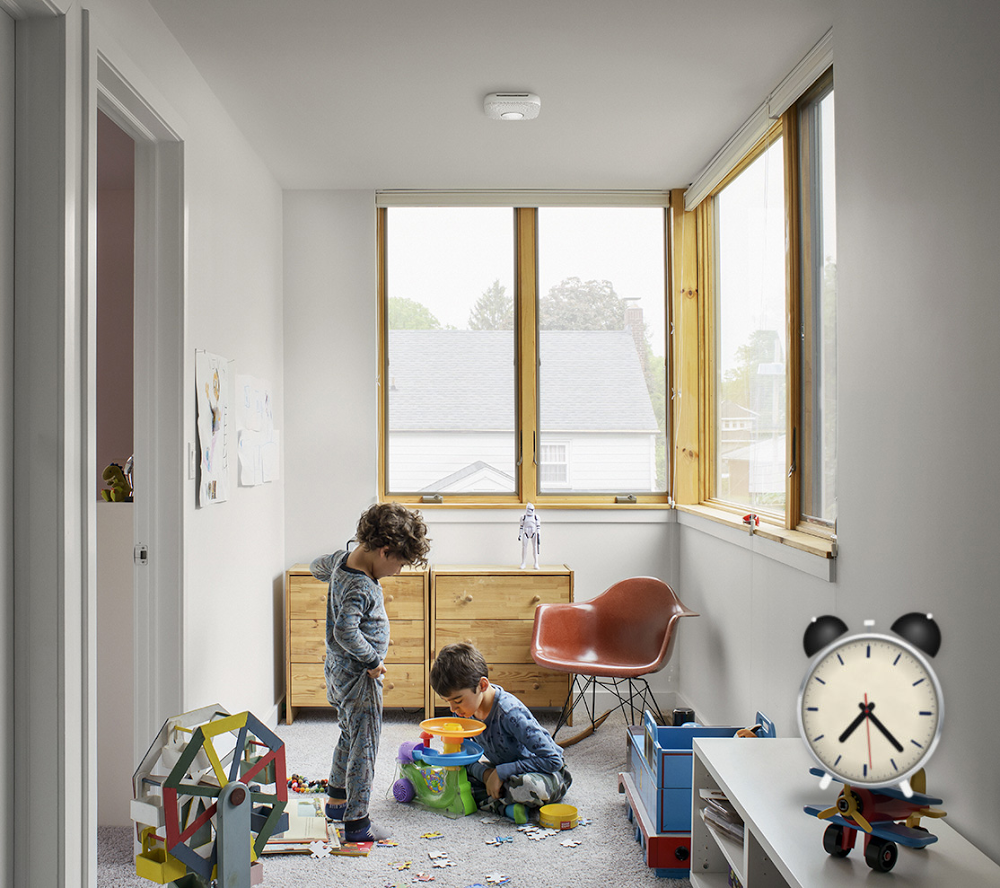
7.22.29
